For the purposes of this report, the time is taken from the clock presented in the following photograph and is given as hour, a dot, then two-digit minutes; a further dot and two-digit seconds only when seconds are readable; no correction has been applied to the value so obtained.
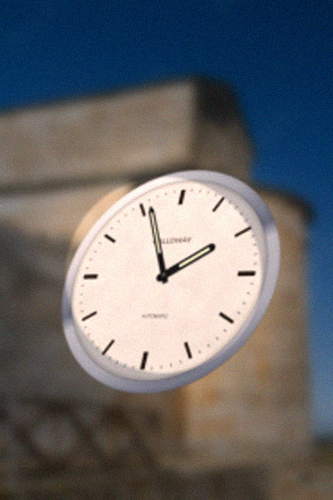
1.56
